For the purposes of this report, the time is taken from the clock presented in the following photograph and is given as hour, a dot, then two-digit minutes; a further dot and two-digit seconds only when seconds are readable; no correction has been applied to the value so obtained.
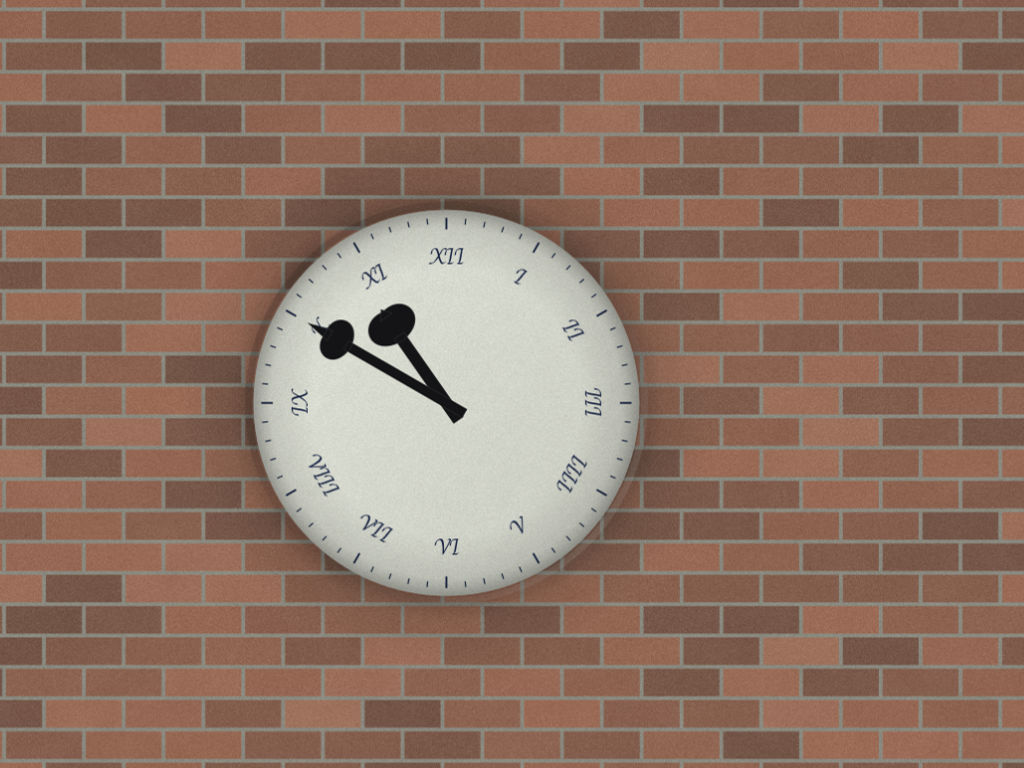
10.50
